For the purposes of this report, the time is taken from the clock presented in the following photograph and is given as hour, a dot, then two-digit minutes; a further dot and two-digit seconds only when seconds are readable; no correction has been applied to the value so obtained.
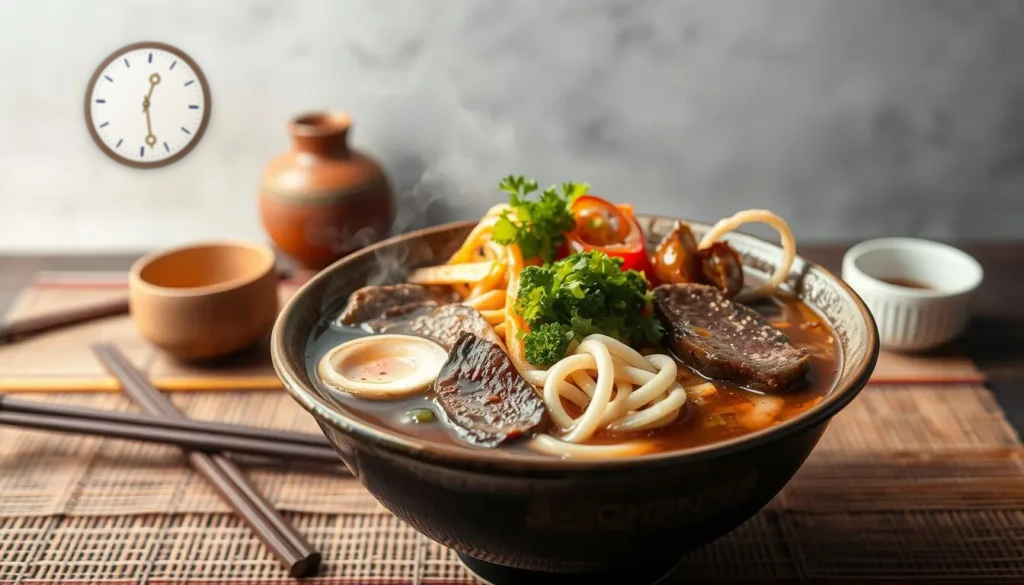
12.28
